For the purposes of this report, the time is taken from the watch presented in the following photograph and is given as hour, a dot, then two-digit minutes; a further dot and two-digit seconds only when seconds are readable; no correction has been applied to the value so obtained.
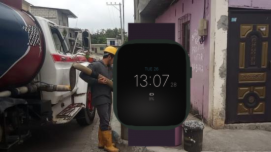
13.07
